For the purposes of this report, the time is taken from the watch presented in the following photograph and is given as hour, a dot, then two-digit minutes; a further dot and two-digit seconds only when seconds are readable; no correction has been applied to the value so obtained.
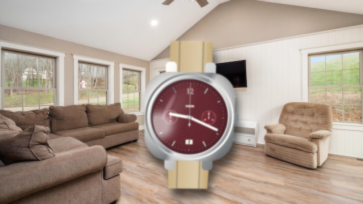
9.19
